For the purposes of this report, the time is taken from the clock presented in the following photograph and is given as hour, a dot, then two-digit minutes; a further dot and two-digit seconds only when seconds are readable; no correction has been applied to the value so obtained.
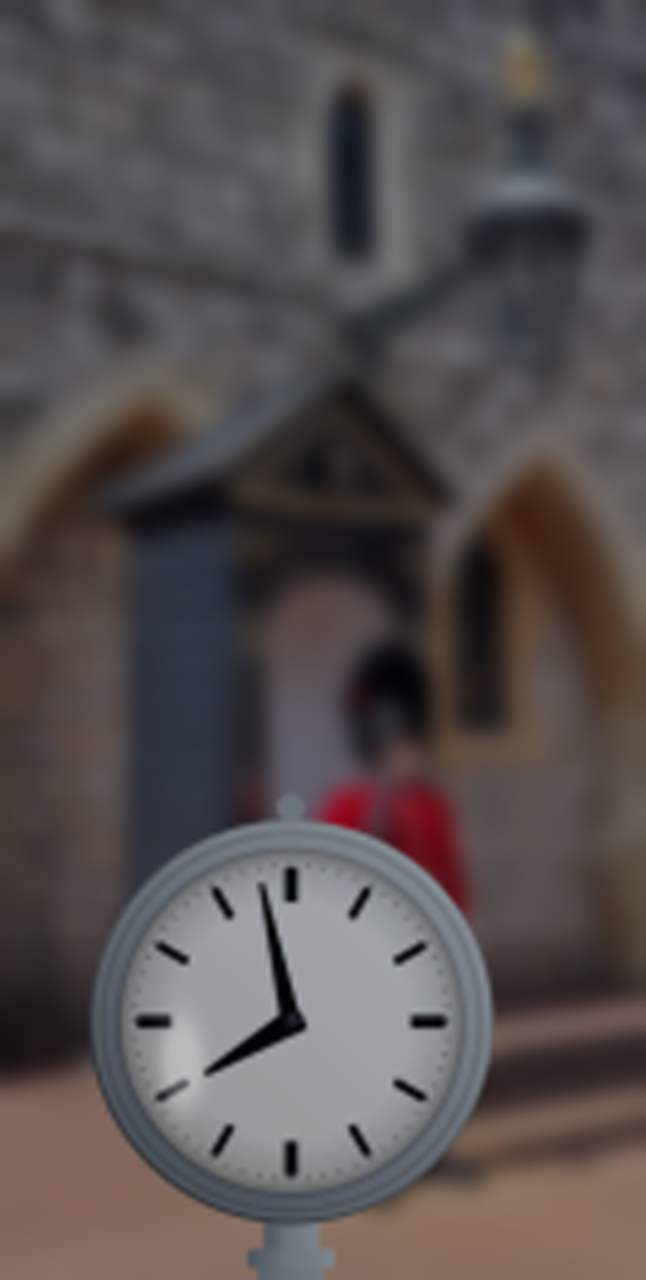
7.58
